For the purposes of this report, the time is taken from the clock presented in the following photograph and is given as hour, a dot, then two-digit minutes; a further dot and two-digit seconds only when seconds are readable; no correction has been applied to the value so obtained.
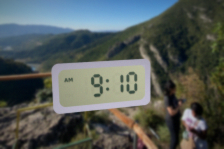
9.10
